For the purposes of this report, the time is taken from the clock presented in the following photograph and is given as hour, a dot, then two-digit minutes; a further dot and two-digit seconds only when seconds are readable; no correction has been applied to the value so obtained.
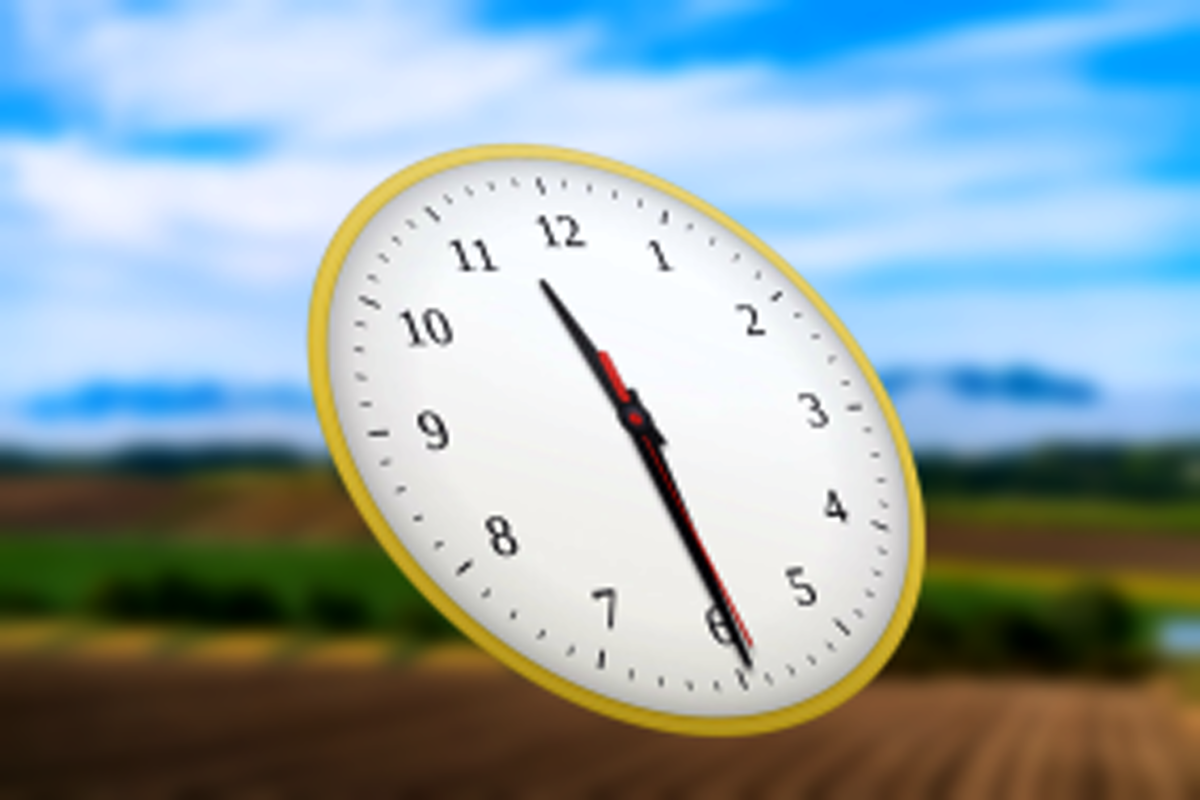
11.29.29
